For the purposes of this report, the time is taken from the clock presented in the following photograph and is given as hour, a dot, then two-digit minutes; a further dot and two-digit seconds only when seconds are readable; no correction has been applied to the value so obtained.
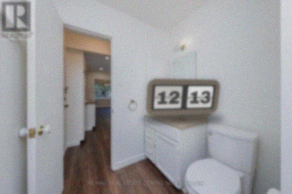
12.13
